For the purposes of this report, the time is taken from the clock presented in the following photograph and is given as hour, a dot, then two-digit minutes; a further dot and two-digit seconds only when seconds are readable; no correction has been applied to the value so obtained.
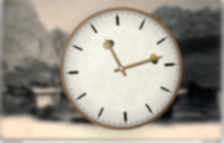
11.13
